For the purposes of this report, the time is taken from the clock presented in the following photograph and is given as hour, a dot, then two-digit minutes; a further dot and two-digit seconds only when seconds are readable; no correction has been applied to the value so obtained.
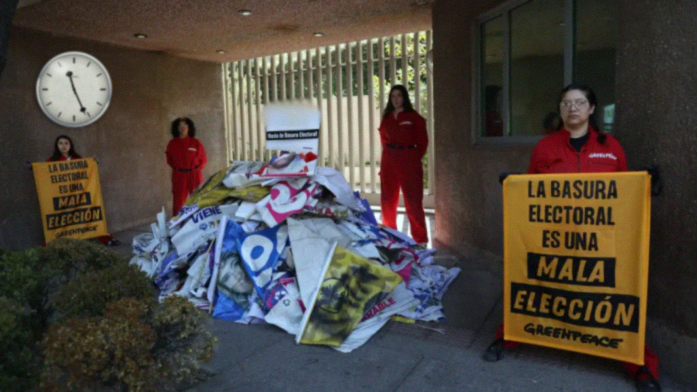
11.26
